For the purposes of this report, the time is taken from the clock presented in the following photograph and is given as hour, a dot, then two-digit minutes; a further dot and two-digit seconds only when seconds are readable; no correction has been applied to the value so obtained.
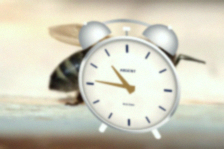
10.46
